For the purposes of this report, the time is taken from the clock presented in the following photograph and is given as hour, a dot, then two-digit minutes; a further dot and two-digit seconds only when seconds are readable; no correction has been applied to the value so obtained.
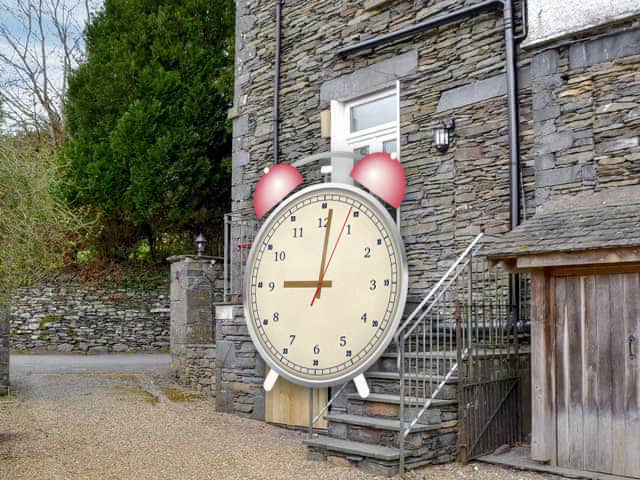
9.01.04
